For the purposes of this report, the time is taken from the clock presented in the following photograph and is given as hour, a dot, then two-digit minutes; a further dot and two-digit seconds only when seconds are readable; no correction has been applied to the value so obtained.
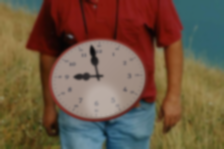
8.58
